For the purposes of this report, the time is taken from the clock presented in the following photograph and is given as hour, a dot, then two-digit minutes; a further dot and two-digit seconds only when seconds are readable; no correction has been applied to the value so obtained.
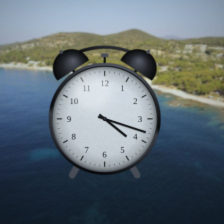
4.18
